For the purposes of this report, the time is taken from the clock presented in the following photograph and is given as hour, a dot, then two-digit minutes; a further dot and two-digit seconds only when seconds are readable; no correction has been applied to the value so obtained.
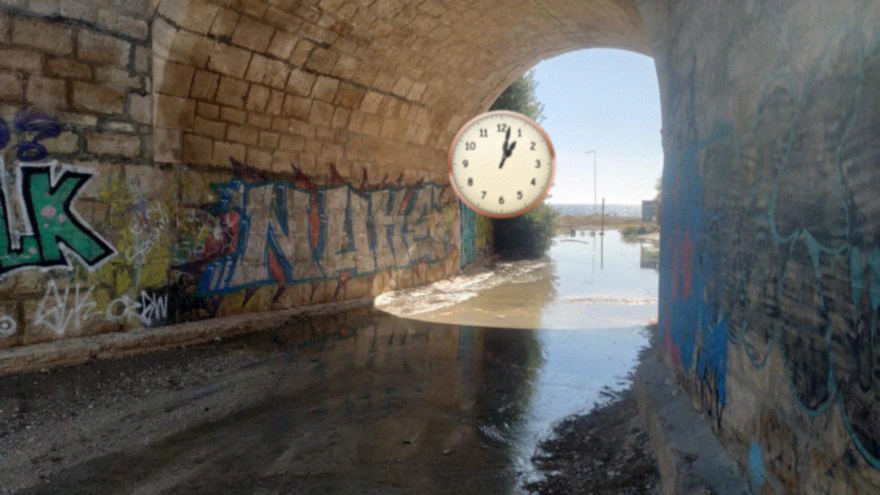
1.02
